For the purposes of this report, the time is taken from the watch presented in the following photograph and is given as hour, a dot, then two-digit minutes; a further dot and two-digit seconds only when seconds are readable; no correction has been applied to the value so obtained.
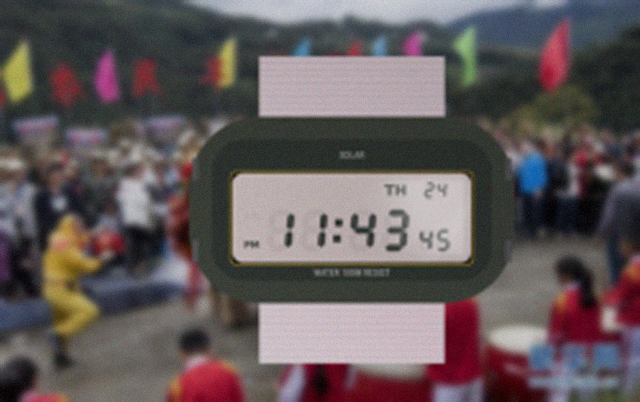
11.43.45
